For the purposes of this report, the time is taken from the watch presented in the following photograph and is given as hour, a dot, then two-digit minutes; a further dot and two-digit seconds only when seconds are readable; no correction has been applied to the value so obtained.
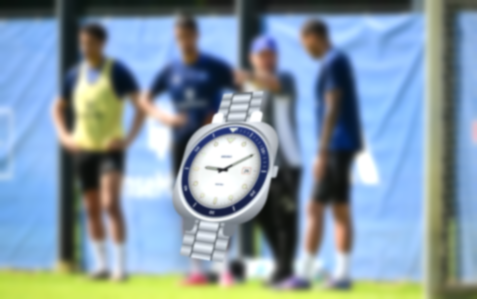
9.10
